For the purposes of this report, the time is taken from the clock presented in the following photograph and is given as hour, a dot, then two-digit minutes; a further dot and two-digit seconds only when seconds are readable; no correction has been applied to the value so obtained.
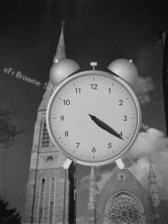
4.21
